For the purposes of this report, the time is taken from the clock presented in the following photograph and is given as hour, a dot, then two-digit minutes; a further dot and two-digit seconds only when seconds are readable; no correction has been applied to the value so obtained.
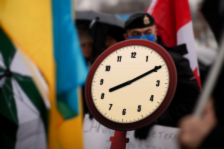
8.10
